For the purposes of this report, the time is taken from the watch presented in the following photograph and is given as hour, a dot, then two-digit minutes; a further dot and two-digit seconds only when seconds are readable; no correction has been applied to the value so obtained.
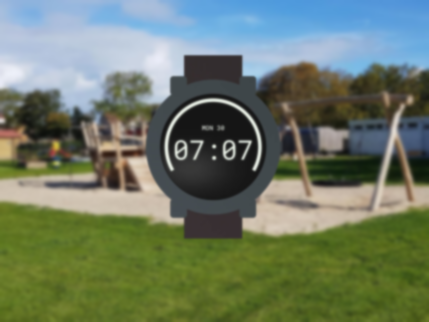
7.07
